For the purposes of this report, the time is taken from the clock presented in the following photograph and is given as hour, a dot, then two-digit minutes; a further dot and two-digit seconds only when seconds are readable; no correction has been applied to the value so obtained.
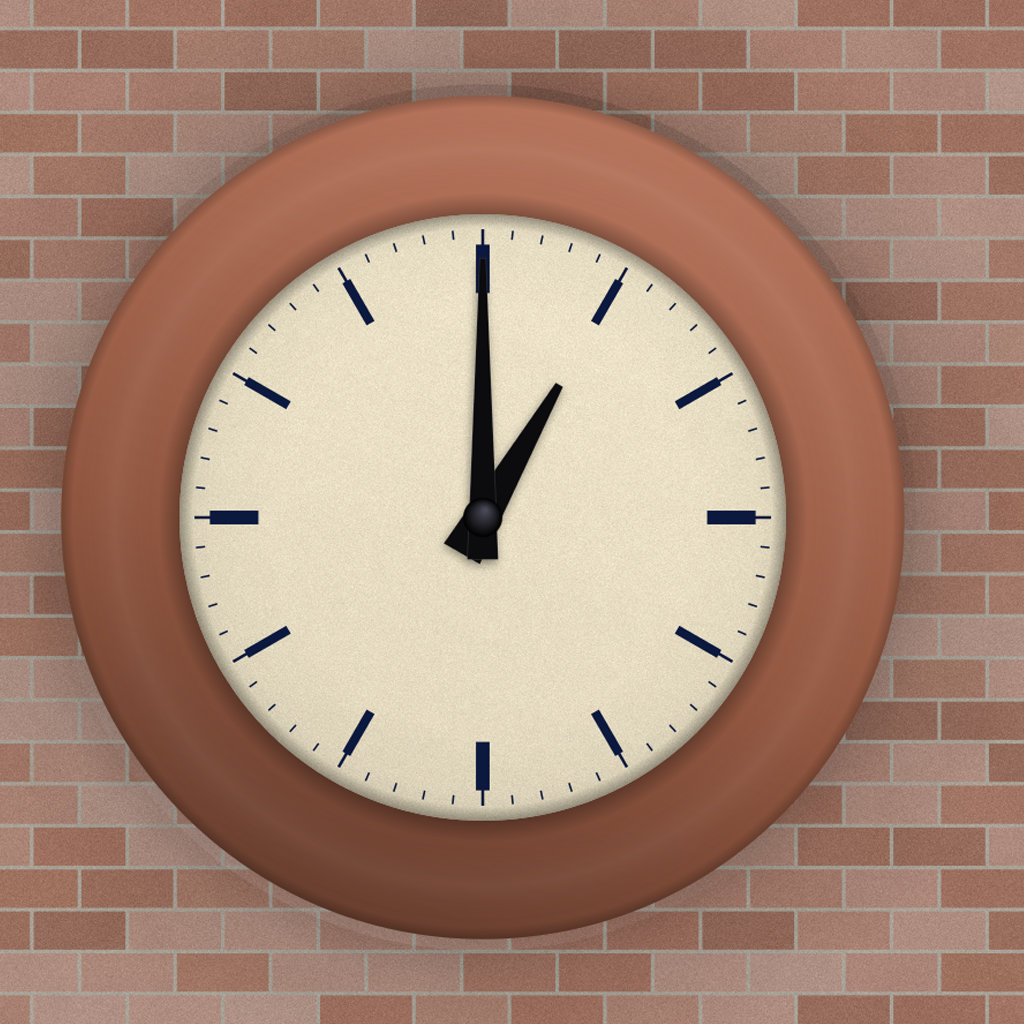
1.00
